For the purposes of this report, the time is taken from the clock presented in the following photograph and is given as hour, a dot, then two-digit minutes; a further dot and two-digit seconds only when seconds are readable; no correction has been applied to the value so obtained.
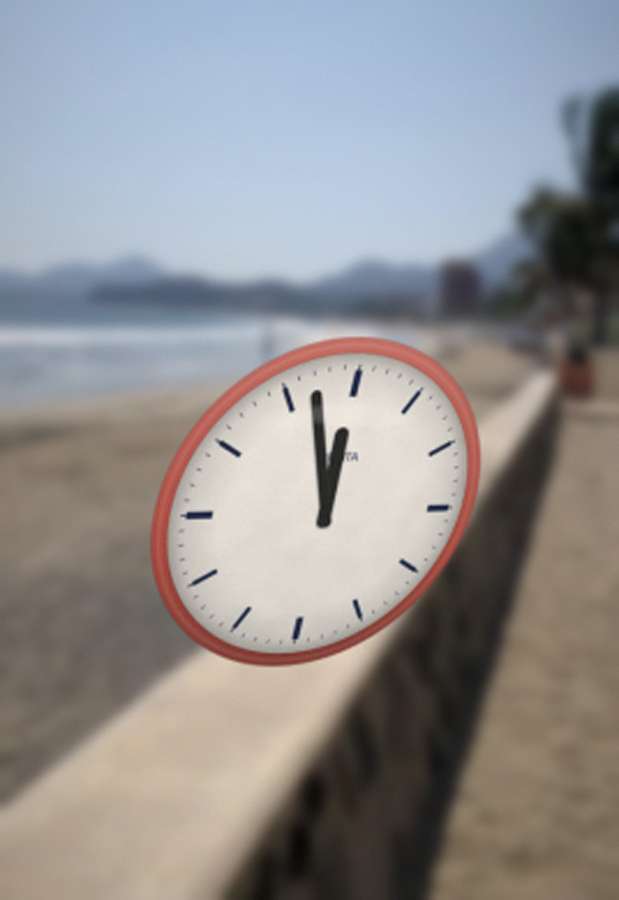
11.57
